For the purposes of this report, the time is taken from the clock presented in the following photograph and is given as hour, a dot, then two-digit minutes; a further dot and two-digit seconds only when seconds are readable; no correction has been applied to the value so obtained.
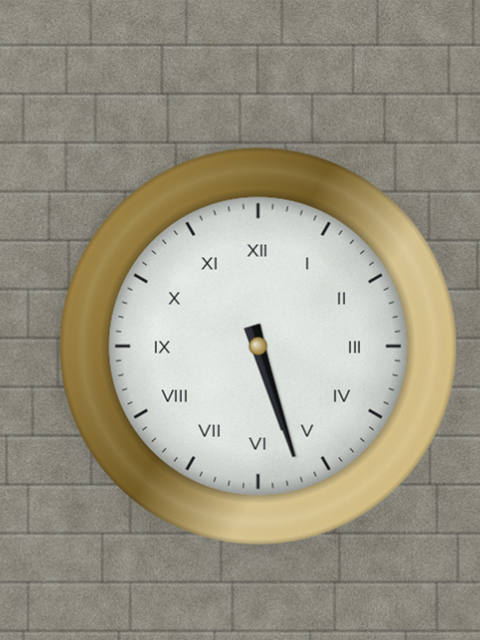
5.27
